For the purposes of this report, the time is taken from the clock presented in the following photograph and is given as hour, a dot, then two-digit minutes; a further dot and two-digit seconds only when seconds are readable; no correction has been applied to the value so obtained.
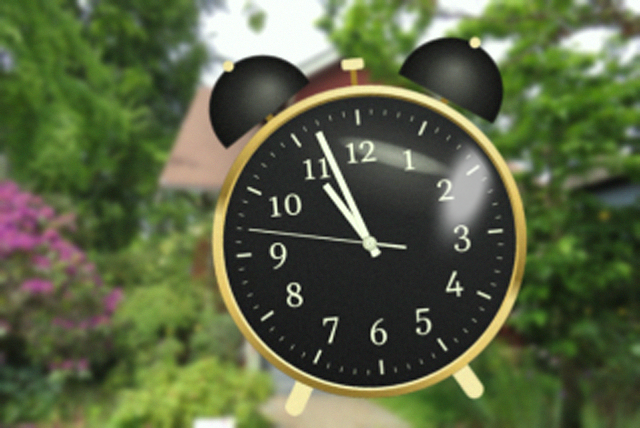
10.56.47
